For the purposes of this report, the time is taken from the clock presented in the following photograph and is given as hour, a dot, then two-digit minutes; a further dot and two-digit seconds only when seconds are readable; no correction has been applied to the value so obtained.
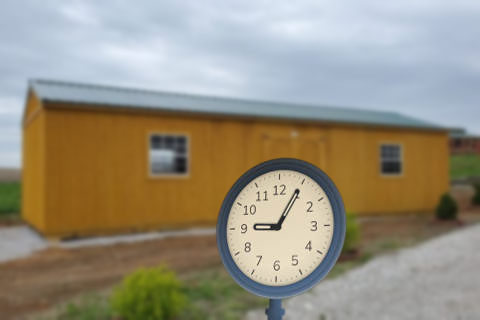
9.05
